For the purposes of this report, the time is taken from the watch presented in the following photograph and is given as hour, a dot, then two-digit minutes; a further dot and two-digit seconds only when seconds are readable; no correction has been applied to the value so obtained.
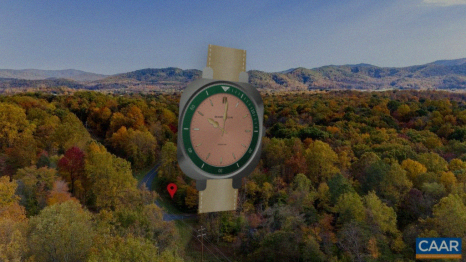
10.01
